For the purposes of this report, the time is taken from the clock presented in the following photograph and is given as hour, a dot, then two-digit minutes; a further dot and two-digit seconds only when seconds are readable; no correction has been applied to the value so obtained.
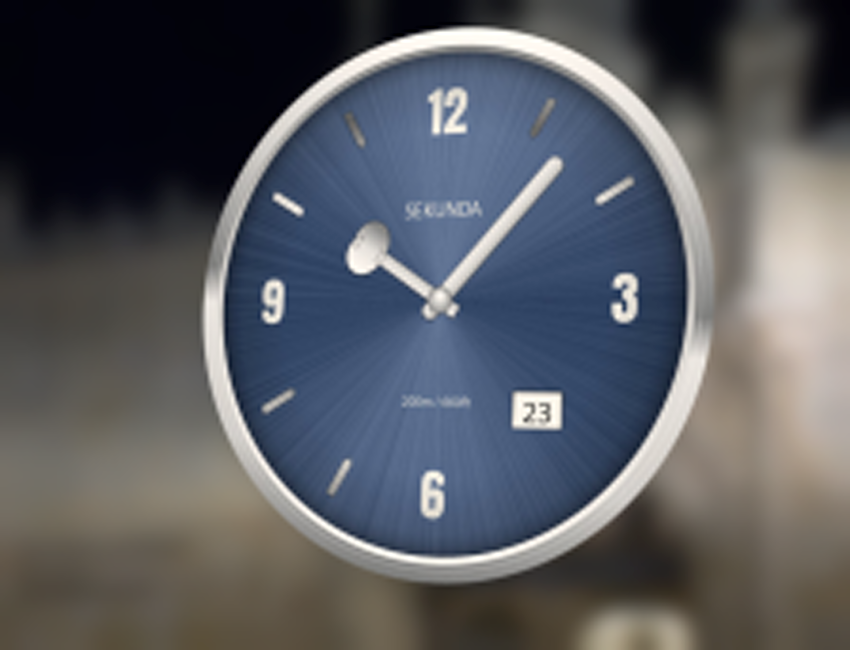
10.07
